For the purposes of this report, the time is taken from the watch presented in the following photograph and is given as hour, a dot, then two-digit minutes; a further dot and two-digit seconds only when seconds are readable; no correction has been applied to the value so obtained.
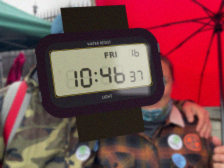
10.46.37
